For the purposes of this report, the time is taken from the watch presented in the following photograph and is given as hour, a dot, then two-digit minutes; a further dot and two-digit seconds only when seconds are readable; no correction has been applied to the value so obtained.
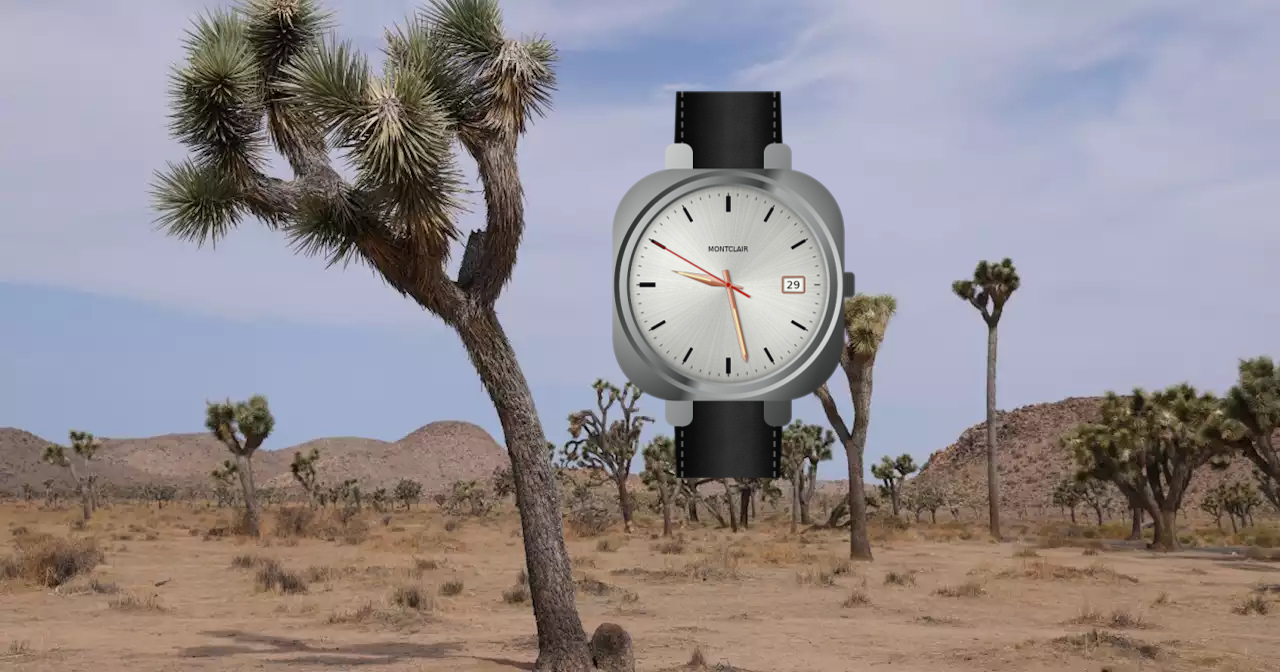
9.27.50
